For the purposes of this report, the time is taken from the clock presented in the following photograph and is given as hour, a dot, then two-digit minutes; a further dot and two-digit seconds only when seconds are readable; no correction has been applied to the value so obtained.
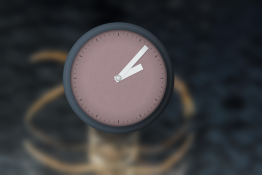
2.07
